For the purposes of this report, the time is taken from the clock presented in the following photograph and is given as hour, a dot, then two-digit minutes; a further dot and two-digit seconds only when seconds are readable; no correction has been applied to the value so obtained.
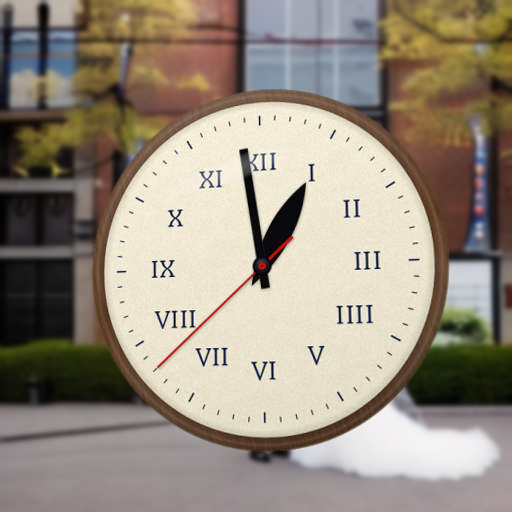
12.58.38
